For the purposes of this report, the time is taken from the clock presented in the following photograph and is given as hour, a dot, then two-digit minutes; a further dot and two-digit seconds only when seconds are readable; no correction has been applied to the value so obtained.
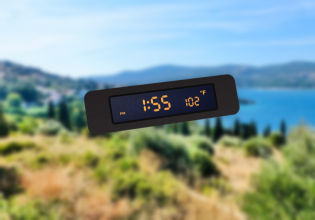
1.55
